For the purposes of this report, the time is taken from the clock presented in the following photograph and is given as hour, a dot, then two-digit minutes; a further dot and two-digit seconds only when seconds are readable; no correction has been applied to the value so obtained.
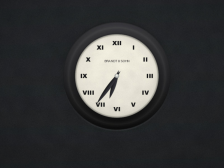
6.36
